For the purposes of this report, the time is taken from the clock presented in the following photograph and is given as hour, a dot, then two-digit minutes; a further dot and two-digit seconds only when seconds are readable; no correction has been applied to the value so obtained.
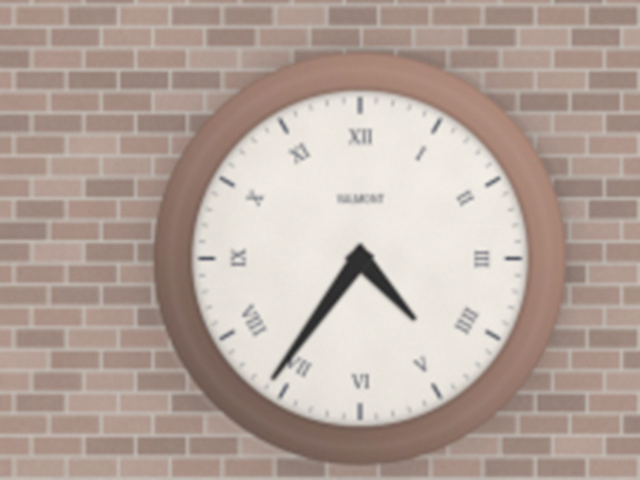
4.36
